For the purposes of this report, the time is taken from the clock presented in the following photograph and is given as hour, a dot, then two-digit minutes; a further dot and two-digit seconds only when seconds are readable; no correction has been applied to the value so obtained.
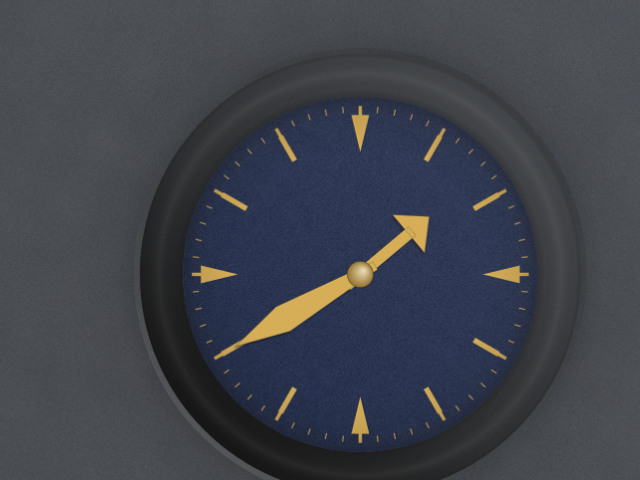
1.40
